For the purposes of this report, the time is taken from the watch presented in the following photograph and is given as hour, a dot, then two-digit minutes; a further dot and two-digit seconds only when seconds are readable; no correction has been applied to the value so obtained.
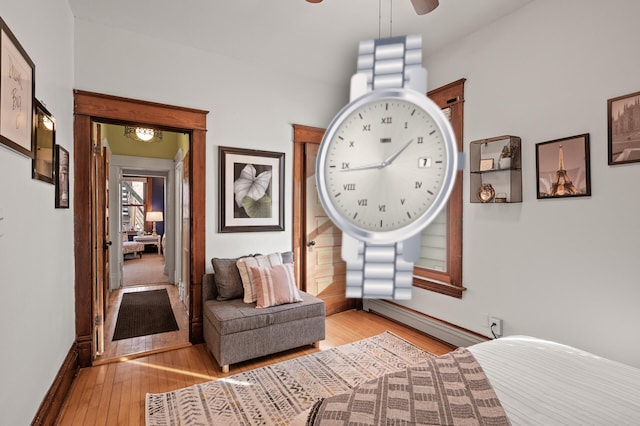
1.44
